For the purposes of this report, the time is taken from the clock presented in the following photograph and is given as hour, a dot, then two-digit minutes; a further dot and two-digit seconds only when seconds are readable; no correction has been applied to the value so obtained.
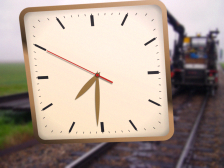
7.30.50
